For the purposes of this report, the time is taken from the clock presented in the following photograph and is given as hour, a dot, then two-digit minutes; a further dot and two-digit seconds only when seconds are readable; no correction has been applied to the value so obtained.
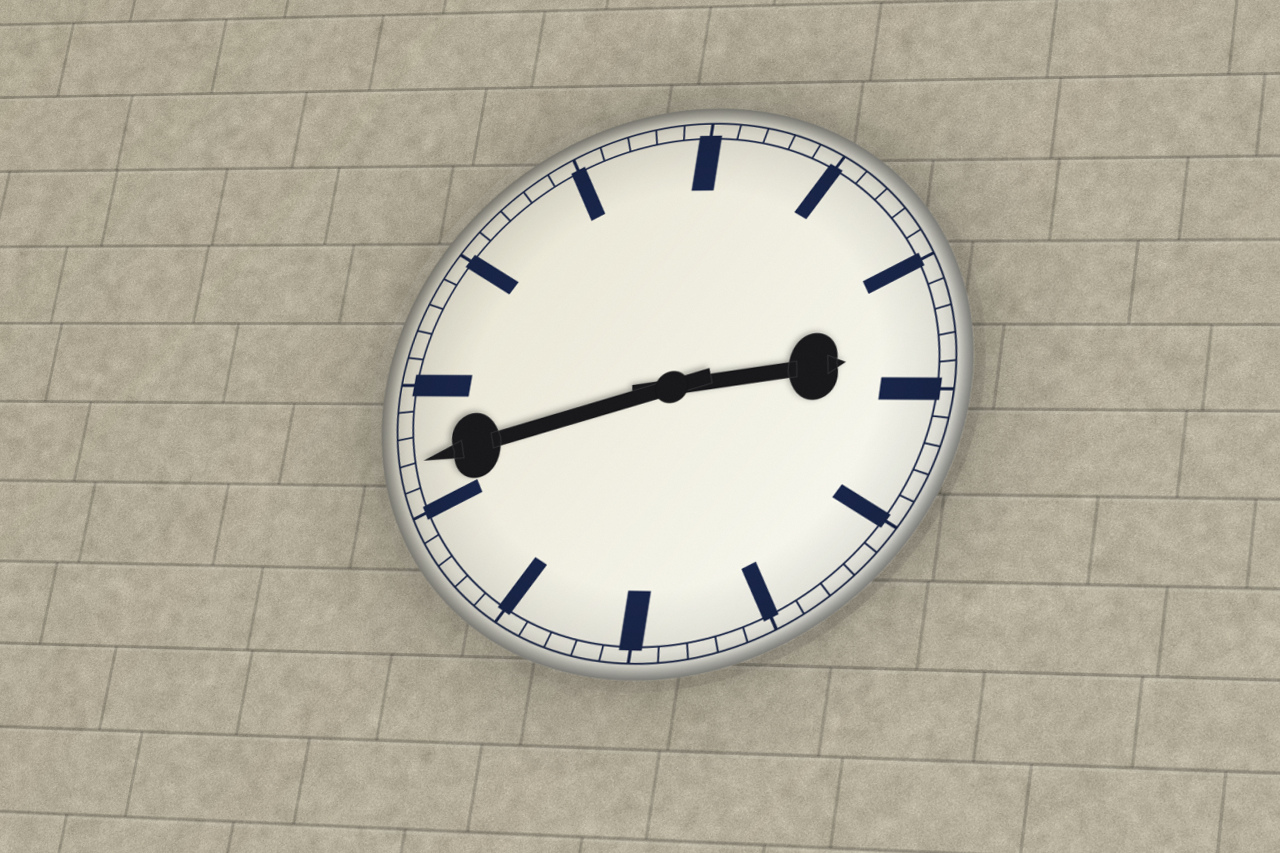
2.42
